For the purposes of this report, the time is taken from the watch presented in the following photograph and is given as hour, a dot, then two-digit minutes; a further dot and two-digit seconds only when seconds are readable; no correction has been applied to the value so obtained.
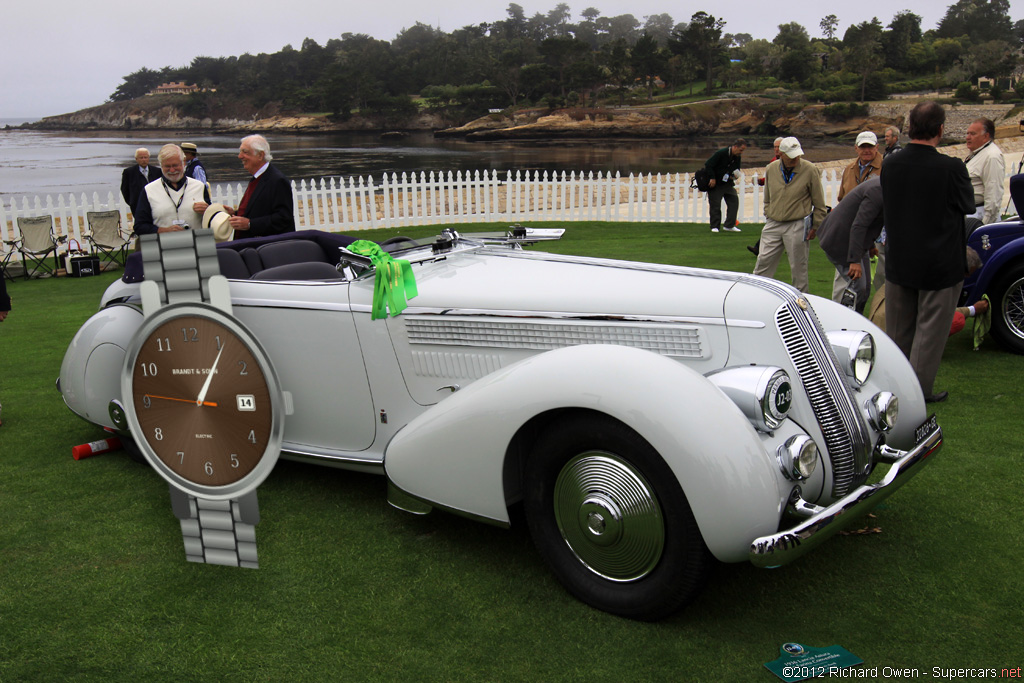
1.05.46
